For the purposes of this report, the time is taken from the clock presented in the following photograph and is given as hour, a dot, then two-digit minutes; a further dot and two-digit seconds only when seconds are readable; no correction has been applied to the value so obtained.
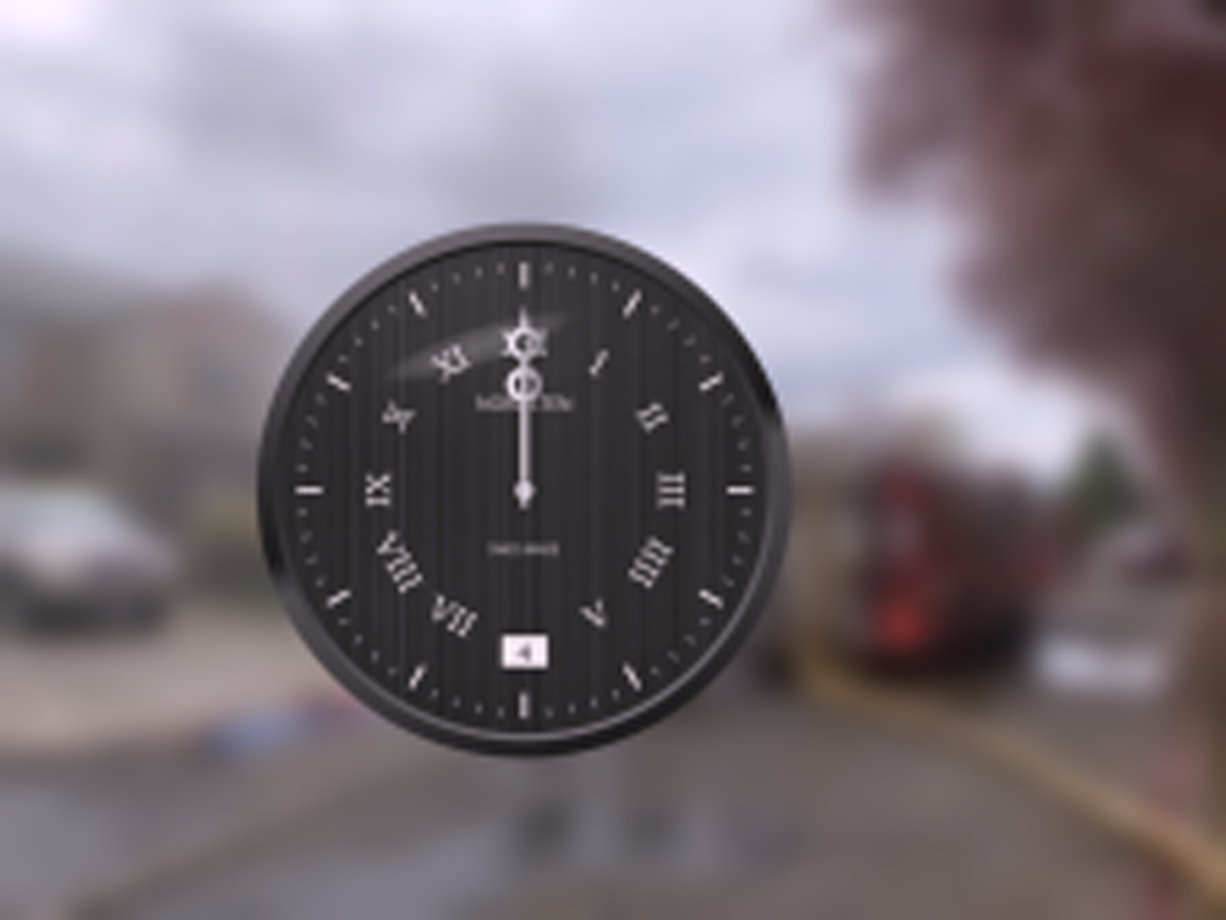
12.00
